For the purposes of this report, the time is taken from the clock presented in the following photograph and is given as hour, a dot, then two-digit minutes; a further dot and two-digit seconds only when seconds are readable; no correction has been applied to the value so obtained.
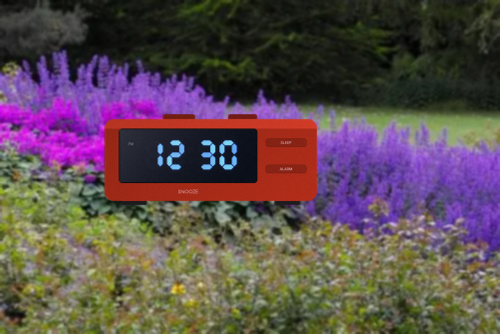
12.30
